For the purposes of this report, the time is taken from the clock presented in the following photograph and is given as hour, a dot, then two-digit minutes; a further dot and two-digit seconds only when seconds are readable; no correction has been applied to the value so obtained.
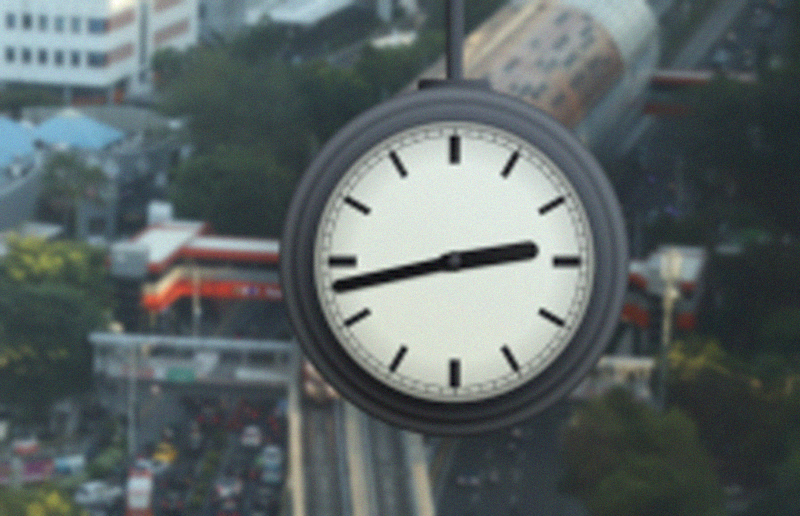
2.43
